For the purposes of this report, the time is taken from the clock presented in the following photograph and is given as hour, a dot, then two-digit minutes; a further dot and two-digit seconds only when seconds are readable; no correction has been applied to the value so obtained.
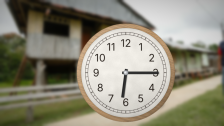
6.15
